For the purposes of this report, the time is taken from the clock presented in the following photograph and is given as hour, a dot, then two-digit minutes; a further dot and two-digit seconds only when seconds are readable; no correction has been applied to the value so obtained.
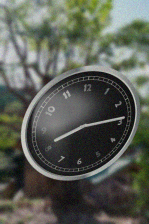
8.14
